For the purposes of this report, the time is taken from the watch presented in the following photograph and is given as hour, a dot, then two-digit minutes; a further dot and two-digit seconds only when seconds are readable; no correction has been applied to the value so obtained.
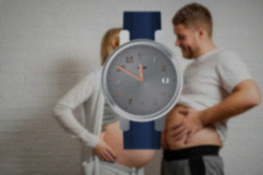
11.50
